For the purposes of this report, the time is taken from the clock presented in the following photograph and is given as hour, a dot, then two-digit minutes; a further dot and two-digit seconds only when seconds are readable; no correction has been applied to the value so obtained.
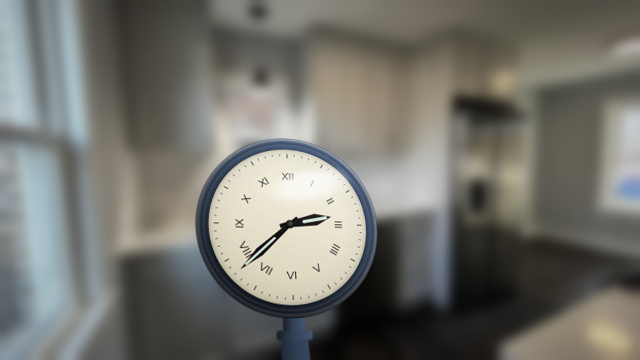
2.38
